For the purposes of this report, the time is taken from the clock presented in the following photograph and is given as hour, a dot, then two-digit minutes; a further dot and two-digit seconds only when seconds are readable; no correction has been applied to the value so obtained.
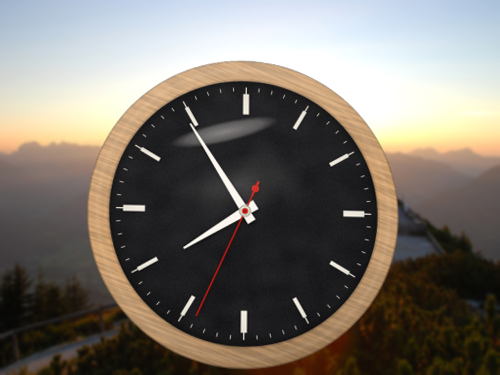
7.54.34
